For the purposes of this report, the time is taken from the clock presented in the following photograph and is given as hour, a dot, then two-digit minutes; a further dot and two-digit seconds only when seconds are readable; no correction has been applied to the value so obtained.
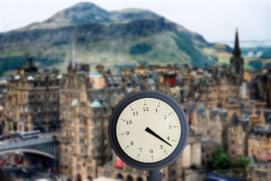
4.22
